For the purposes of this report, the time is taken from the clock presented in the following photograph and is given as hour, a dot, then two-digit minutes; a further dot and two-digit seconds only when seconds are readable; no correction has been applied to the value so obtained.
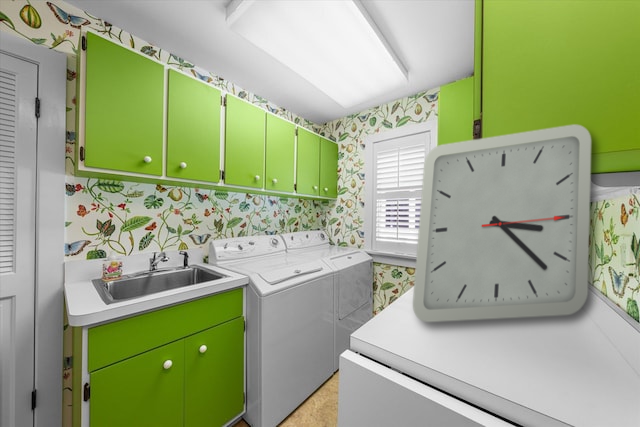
3.22.15
